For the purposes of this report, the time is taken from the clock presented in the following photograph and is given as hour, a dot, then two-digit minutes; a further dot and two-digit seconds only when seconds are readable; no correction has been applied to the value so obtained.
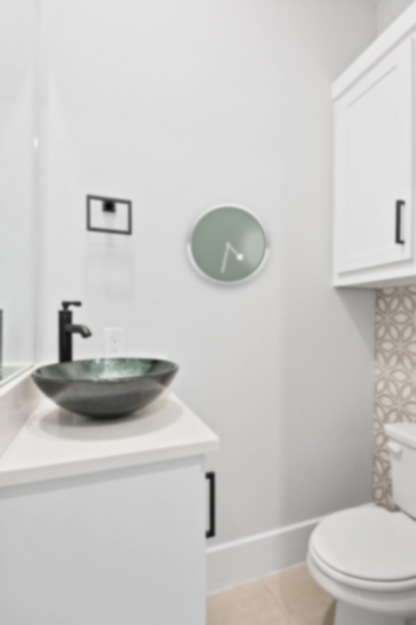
4.32
